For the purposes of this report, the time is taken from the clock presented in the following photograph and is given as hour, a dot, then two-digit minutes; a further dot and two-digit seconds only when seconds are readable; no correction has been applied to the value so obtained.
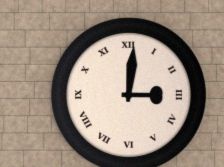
3.01
